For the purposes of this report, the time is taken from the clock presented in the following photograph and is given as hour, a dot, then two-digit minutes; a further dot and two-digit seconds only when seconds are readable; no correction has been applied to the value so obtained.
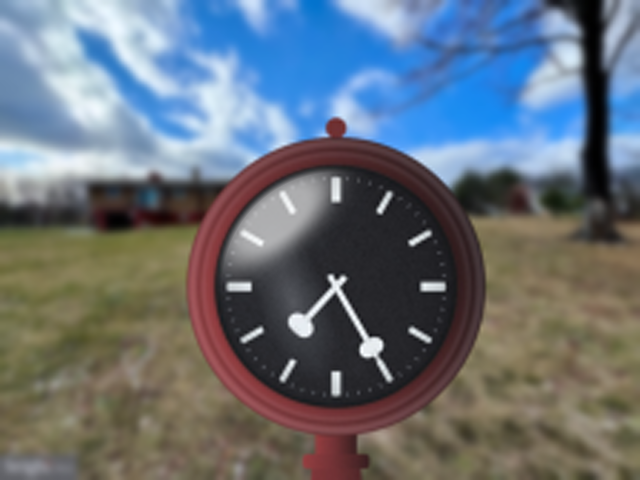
7.25
